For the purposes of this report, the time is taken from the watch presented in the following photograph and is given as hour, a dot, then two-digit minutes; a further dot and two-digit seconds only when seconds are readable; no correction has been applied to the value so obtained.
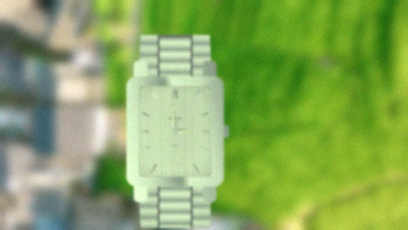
2.59
